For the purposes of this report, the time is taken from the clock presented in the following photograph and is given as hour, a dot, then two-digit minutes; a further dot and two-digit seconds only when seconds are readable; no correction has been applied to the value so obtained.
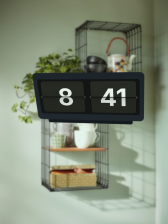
8.41
